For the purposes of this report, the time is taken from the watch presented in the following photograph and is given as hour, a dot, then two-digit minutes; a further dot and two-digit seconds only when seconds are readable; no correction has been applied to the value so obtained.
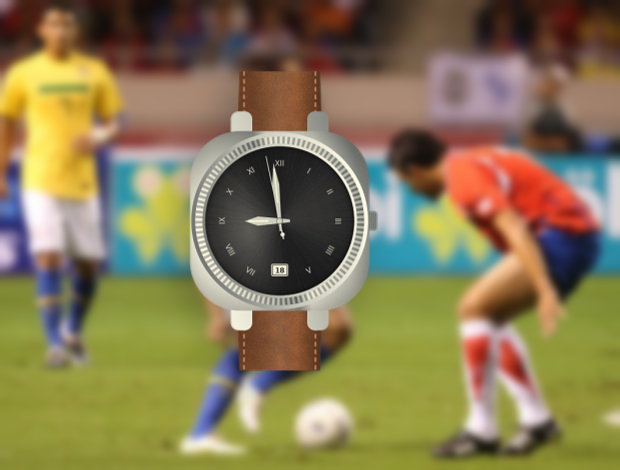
8.58.58
